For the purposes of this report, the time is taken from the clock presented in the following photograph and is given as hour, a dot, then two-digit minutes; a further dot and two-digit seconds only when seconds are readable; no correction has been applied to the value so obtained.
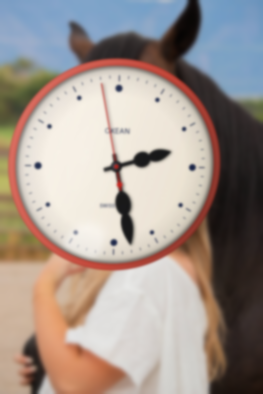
2.27.58
